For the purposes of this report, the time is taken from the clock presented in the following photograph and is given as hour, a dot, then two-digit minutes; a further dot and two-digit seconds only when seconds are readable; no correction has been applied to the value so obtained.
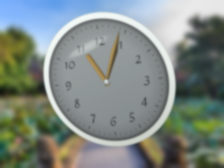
11.04
